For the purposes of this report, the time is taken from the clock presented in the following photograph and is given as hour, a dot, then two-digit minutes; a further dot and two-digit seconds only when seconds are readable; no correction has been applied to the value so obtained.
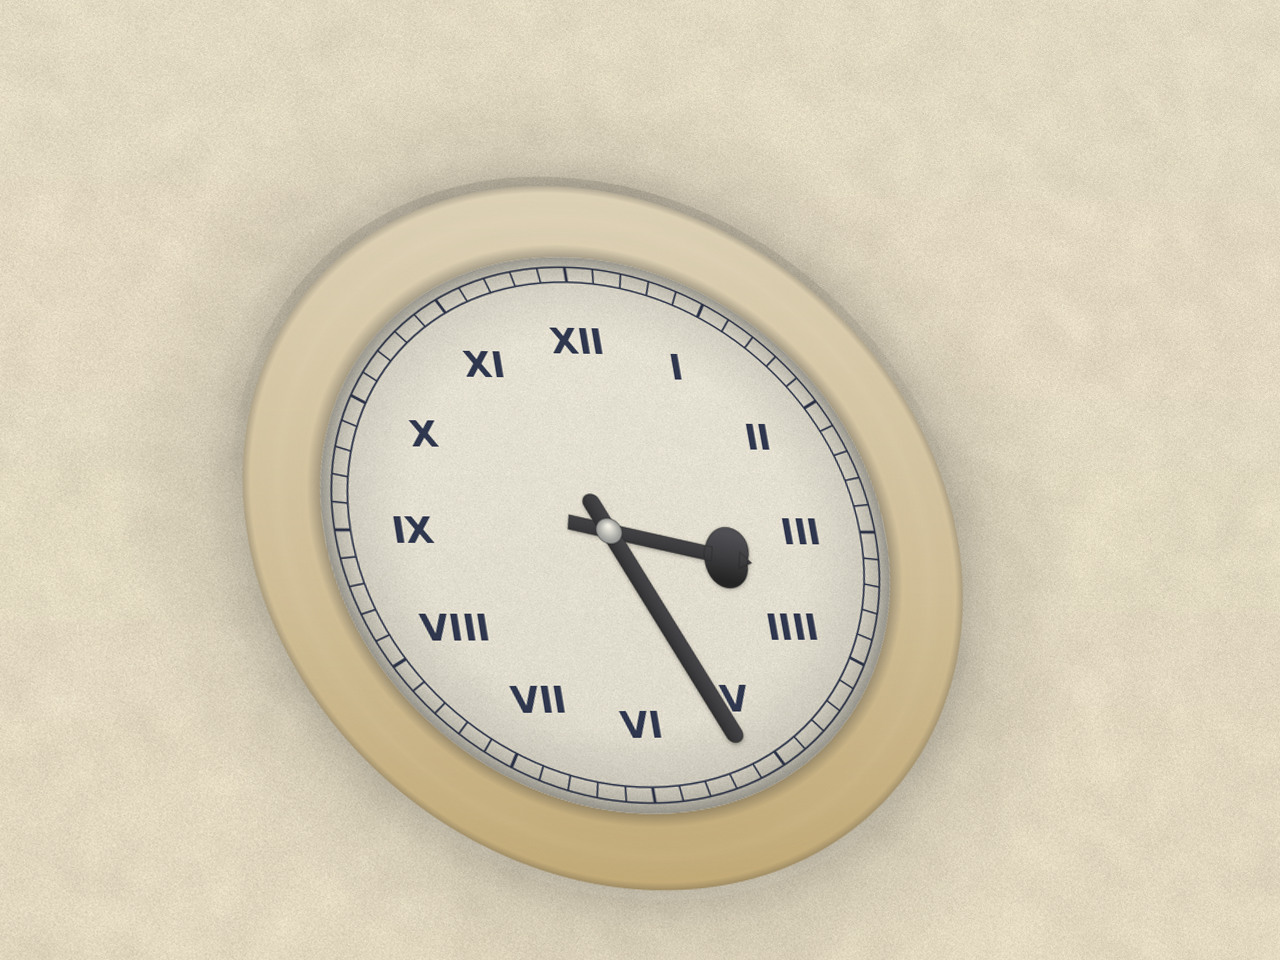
3.26
